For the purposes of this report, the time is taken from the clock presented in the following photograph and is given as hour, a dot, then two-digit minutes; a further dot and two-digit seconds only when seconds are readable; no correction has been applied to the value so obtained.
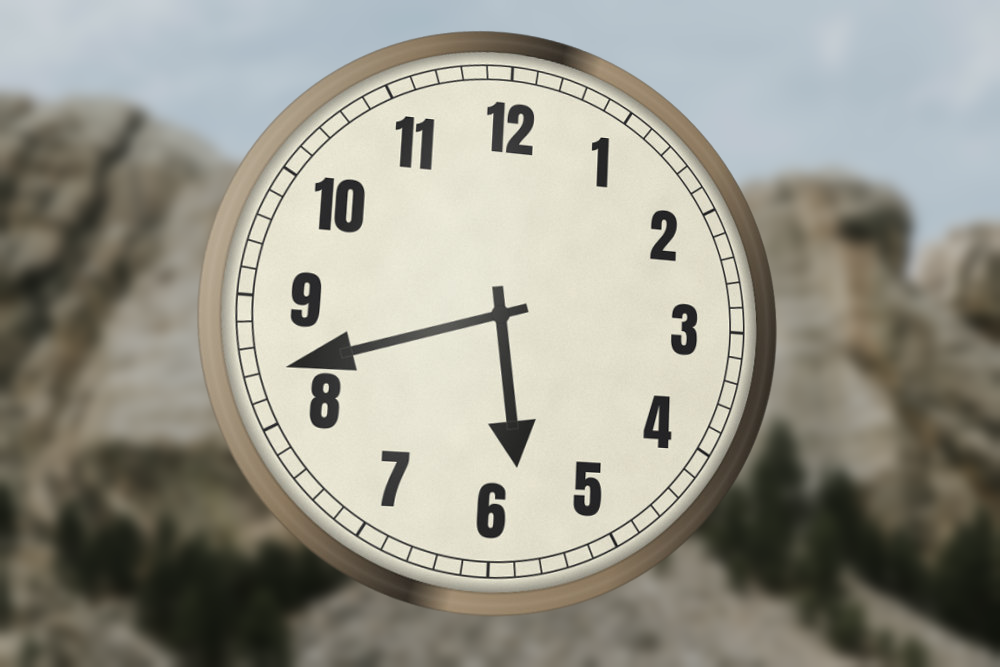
5.42
